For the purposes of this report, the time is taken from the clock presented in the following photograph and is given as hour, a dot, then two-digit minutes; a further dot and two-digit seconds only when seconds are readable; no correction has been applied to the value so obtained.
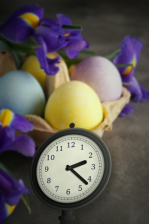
2.22
